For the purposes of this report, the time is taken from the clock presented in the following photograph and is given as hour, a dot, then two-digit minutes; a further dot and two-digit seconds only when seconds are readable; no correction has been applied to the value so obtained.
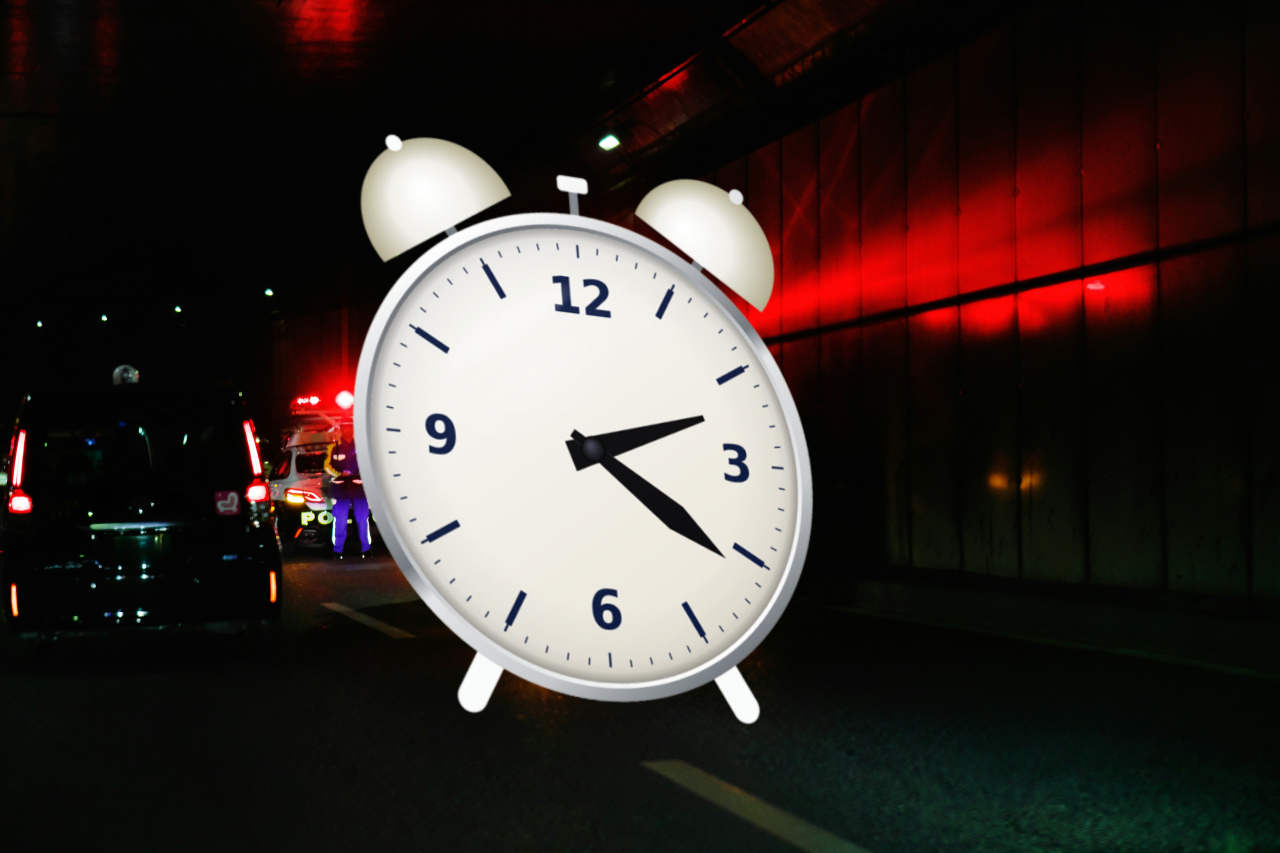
2.21
